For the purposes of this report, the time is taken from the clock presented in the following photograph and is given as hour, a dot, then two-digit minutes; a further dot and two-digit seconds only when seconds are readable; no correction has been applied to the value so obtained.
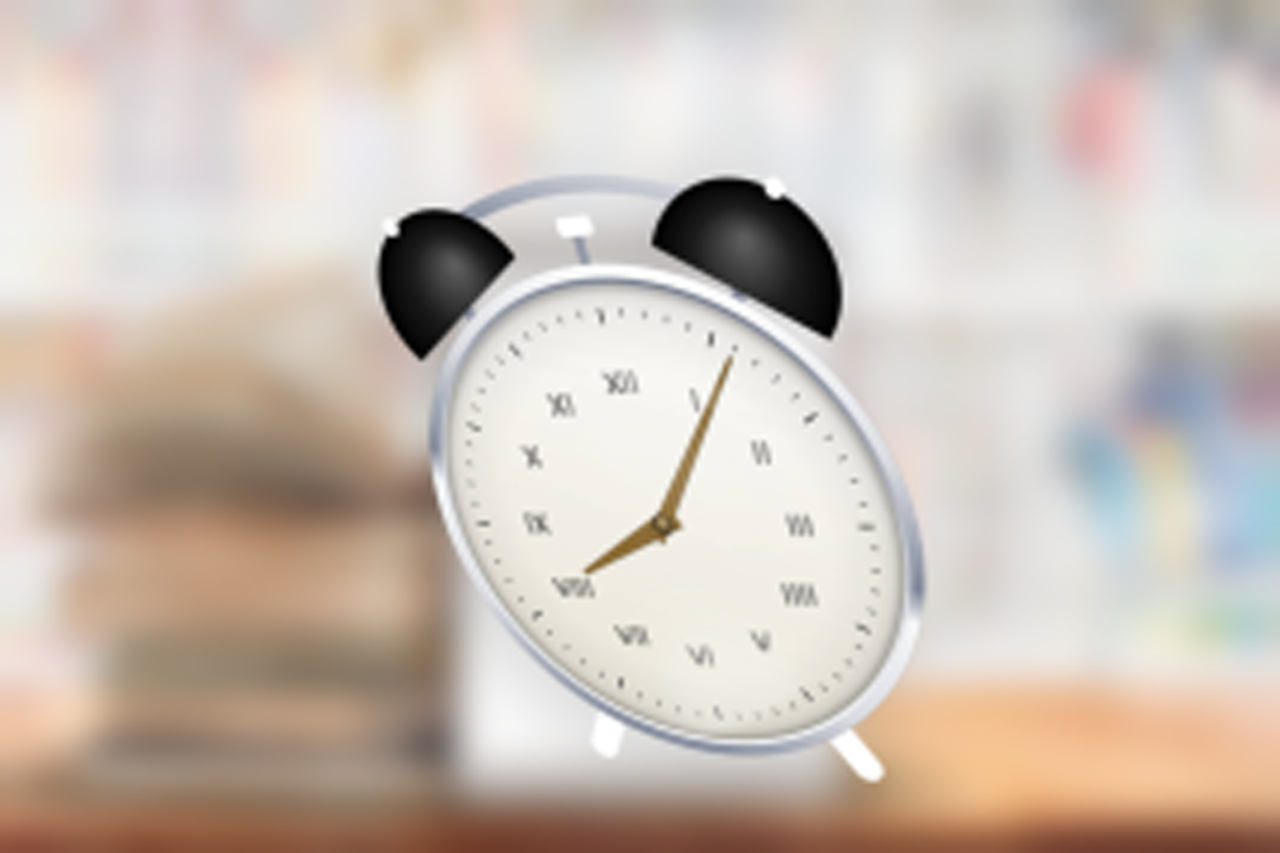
8.06
